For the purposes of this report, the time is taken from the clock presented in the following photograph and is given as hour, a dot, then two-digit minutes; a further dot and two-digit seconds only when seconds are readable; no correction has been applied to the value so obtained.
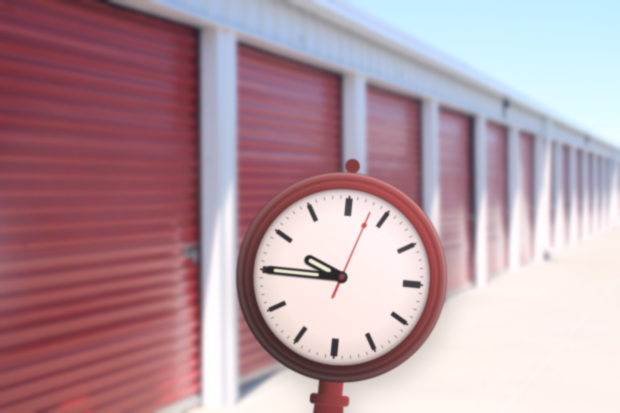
9.45.03
